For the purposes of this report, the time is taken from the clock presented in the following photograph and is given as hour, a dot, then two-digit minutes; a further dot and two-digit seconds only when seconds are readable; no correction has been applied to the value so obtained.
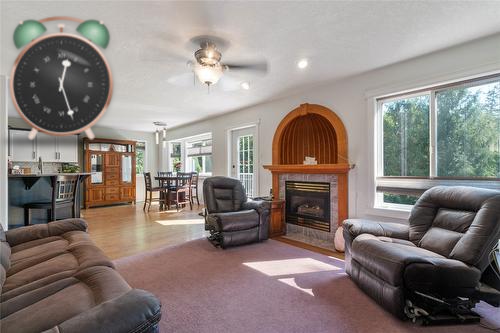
12.27
